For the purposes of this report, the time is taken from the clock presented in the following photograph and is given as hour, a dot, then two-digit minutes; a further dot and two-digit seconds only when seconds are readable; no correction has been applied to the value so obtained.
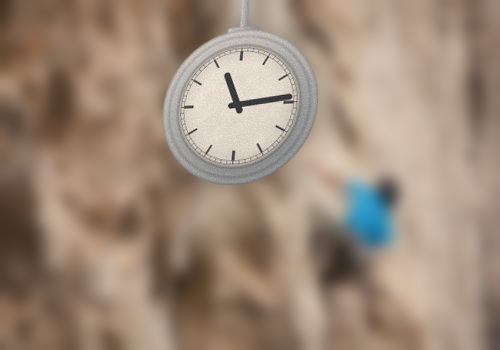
11.14
